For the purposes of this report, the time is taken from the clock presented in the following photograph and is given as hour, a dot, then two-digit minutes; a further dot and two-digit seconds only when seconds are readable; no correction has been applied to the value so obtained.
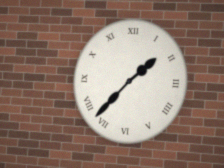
1.37
